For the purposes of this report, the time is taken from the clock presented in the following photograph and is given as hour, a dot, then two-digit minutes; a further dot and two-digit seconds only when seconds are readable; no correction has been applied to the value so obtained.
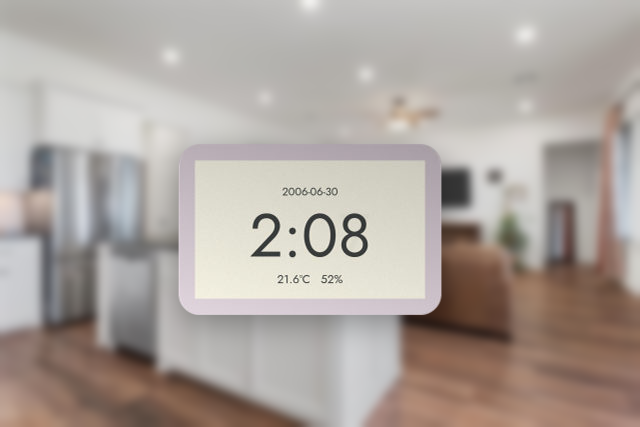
2.08
